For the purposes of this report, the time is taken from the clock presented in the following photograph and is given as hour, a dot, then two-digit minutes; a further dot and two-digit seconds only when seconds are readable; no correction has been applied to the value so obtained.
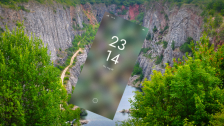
23.14
